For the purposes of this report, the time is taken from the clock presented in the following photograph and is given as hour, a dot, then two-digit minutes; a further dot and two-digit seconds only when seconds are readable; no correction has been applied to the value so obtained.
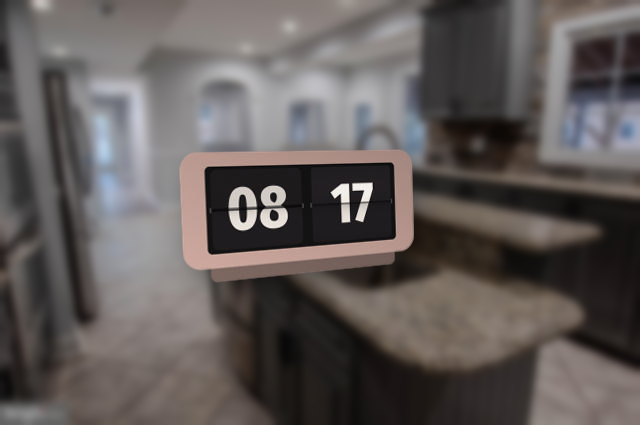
8.17
